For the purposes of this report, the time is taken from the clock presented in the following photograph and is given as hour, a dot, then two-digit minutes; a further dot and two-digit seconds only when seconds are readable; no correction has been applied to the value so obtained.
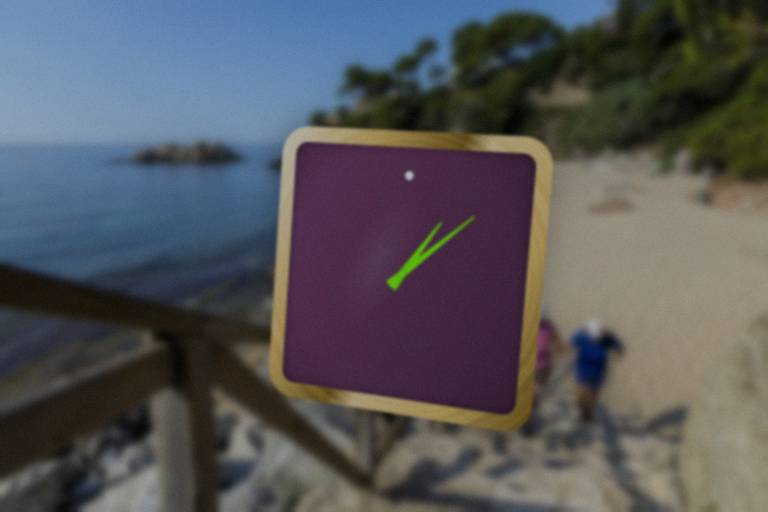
1.08
